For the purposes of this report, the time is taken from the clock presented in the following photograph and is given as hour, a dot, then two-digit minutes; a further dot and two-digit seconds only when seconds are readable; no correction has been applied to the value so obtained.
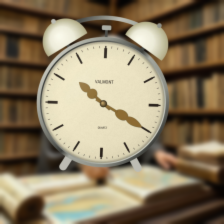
10.20
